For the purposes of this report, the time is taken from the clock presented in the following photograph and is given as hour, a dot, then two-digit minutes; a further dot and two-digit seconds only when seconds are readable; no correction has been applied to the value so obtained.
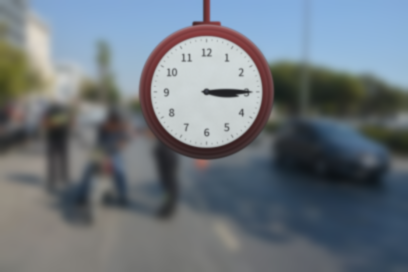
3.15
